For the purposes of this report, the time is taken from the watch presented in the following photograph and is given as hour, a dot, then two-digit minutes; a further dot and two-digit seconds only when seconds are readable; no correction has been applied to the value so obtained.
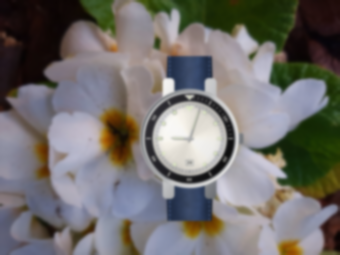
9.03
